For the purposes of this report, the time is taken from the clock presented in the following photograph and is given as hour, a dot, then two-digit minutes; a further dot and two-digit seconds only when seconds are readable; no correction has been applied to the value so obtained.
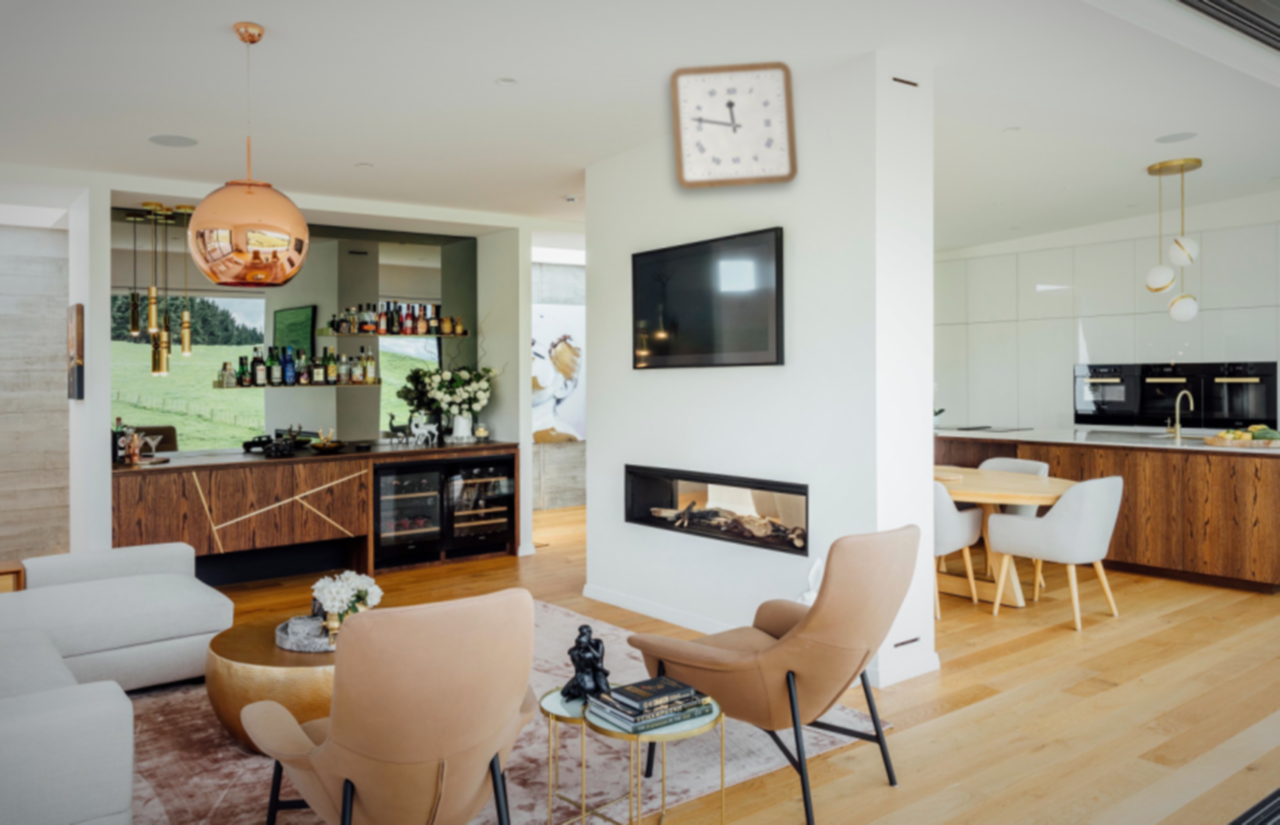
11.47
